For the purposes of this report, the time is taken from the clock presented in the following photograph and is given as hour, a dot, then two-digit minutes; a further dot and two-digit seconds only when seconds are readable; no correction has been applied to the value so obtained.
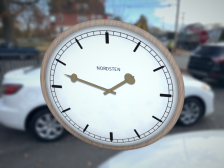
1.48
